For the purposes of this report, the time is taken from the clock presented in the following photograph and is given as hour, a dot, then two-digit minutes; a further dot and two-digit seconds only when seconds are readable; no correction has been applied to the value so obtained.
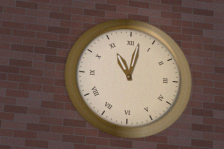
11.02
